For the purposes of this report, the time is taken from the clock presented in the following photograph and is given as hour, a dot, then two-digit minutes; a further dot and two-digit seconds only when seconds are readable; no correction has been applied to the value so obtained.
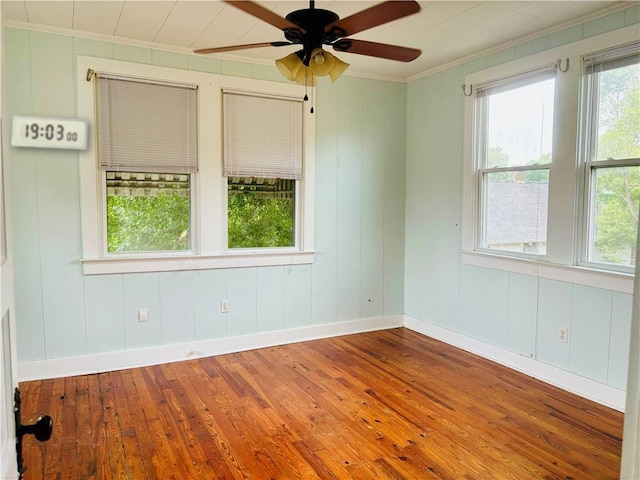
19.03
